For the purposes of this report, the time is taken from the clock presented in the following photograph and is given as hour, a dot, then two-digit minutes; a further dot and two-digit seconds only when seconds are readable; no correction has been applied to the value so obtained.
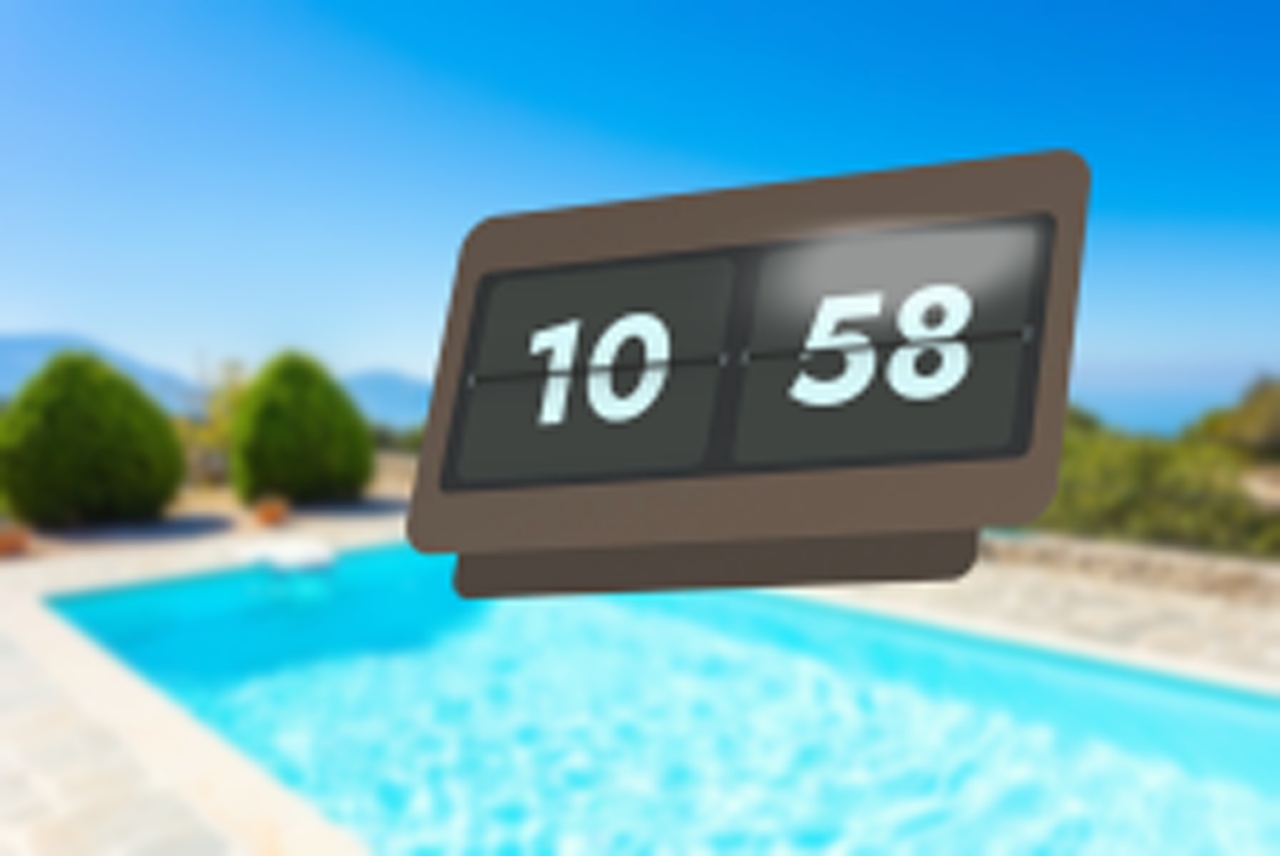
10.58
